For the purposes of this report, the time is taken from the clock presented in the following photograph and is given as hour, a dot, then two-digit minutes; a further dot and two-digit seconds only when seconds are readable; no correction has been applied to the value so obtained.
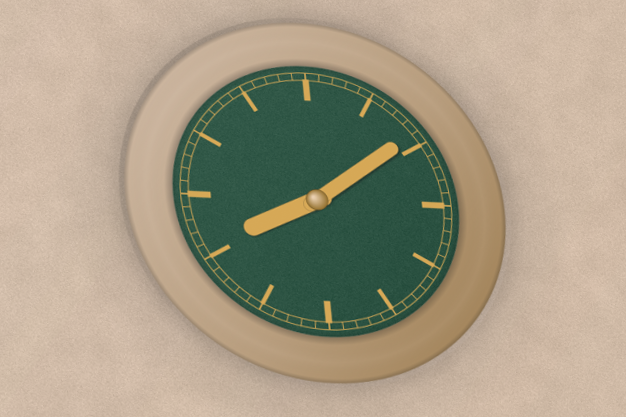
8.09
